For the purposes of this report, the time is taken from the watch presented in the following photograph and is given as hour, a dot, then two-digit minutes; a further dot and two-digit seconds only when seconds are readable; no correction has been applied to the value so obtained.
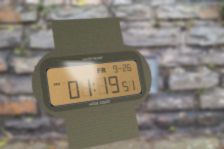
1.19.51
